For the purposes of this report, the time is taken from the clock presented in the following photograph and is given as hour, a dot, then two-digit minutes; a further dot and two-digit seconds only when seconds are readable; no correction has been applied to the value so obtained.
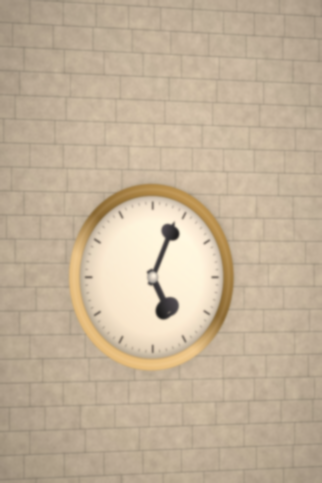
5.04
